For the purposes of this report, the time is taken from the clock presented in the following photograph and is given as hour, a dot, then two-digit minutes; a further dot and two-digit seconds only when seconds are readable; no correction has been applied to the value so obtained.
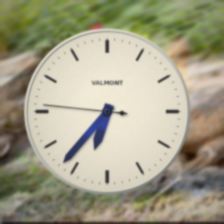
6.36.46
